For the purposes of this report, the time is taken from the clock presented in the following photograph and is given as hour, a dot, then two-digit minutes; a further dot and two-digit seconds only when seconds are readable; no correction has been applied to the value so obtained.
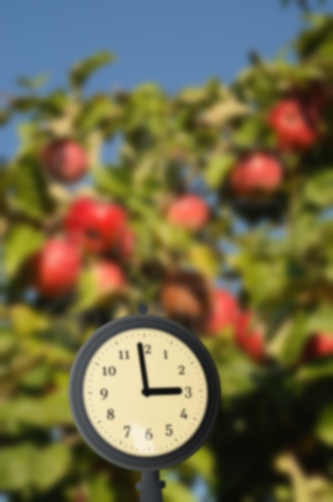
2.59
